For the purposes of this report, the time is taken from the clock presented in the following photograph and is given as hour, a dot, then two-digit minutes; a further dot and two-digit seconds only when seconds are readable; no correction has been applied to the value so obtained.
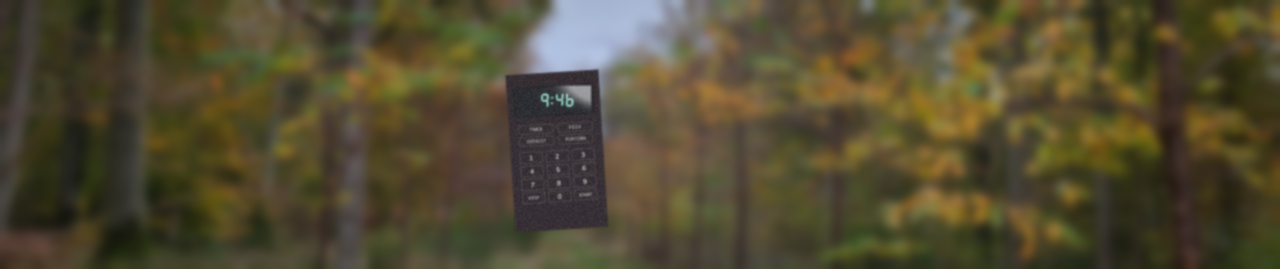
9.46
